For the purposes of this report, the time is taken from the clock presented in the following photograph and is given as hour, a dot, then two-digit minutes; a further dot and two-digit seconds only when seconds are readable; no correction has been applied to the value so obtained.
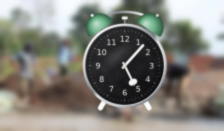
5.07
